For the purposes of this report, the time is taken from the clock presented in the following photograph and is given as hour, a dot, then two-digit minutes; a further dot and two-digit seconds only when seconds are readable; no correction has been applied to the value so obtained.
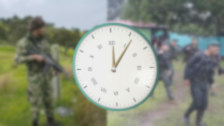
12.06
